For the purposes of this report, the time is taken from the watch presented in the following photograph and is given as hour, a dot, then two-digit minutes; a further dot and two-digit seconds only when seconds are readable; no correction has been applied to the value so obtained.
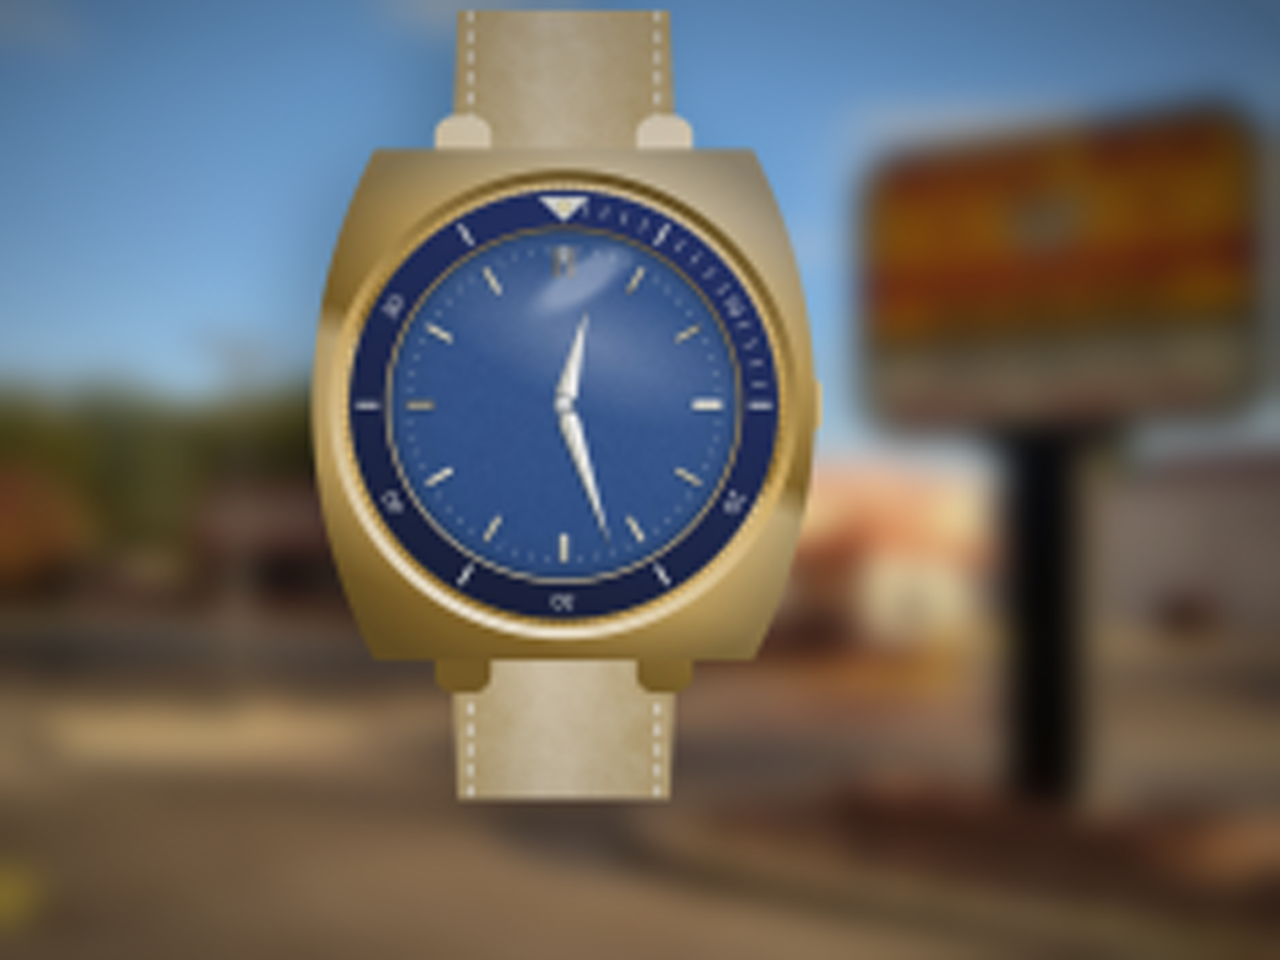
12.27
